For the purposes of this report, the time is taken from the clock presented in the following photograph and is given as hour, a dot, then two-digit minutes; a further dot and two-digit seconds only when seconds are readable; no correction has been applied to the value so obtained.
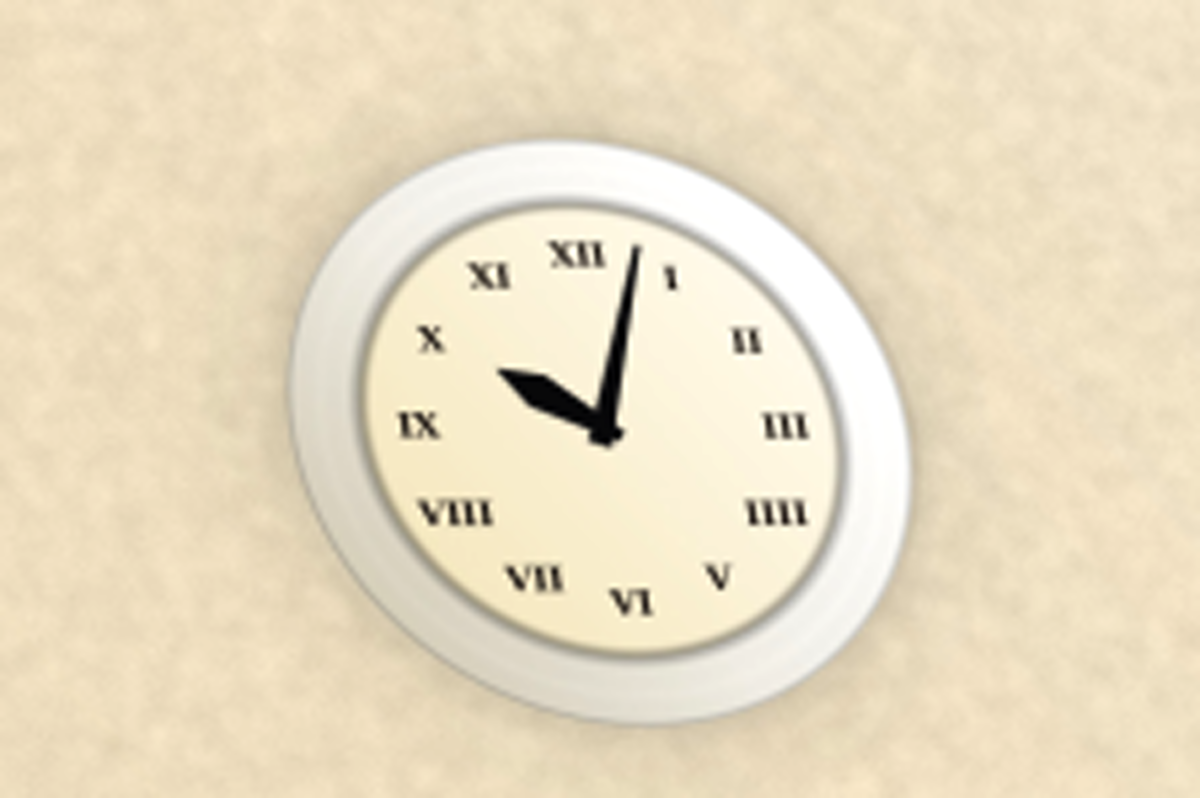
10.03
